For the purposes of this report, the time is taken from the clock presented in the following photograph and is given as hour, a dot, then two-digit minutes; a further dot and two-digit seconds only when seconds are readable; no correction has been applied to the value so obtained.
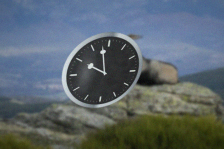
9.58
